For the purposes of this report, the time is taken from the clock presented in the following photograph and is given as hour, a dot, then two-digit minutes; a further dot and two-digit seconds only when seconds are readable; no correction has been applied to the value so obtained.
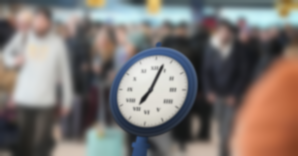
7.03
